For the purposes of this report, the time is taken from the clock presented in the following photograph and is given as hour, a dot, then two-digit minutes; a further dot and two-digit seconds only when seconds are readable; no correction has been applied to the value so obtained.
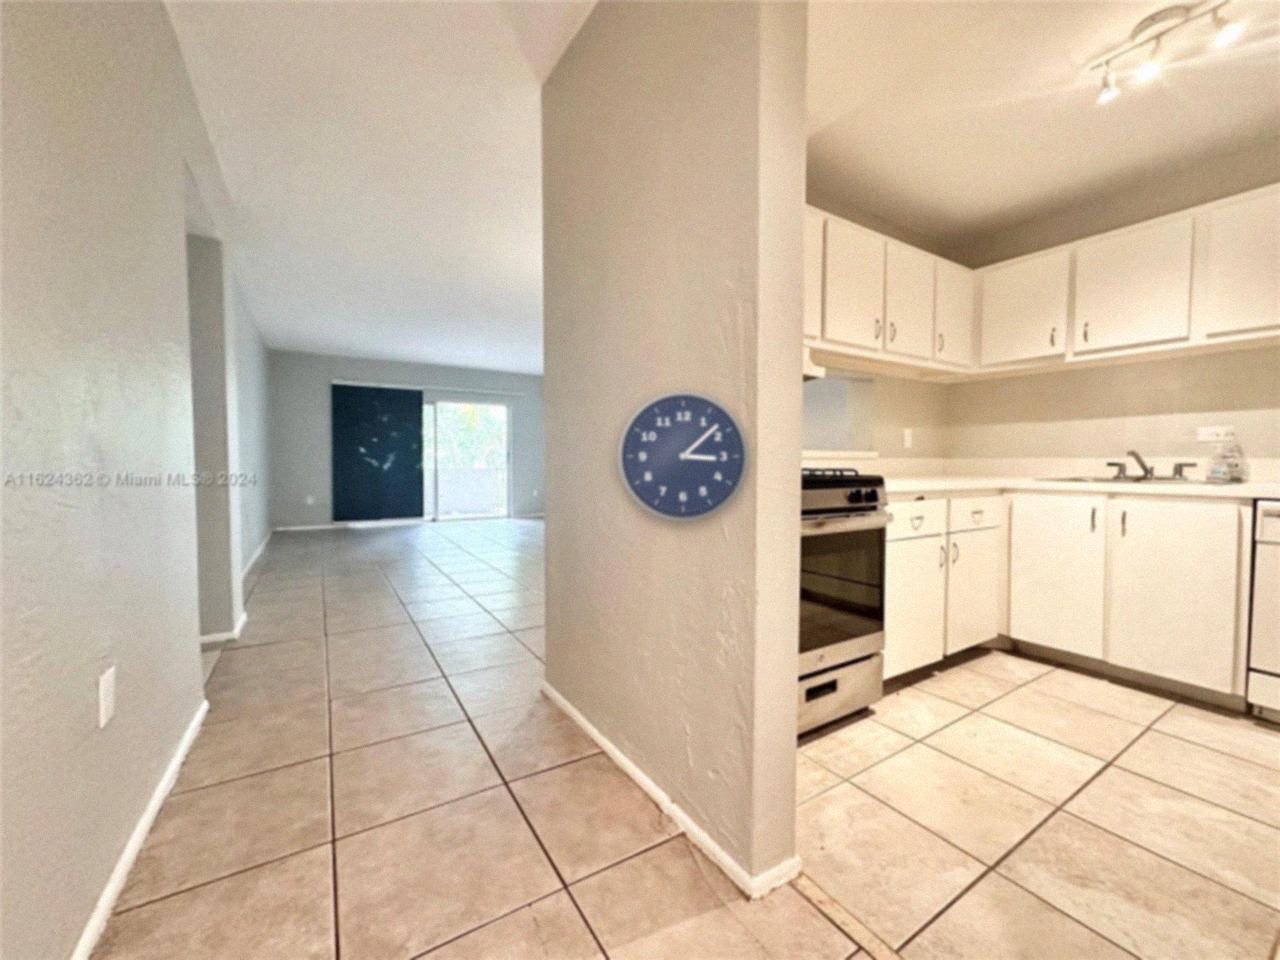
3.08
